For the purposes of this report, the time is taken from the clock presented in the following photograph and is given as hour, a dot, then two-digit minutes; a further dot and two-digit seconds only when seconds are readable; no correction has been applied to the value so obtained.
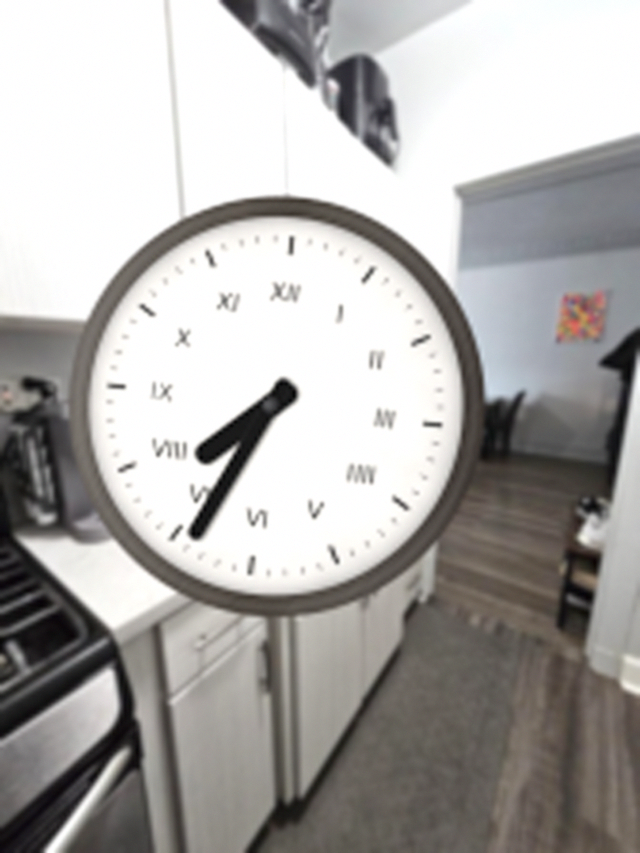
7.34
